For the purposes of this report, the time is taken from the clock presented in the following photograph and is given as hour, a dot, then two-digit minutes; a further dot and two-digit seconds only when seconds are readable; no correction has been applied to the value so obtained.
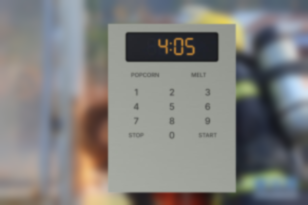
4.05
